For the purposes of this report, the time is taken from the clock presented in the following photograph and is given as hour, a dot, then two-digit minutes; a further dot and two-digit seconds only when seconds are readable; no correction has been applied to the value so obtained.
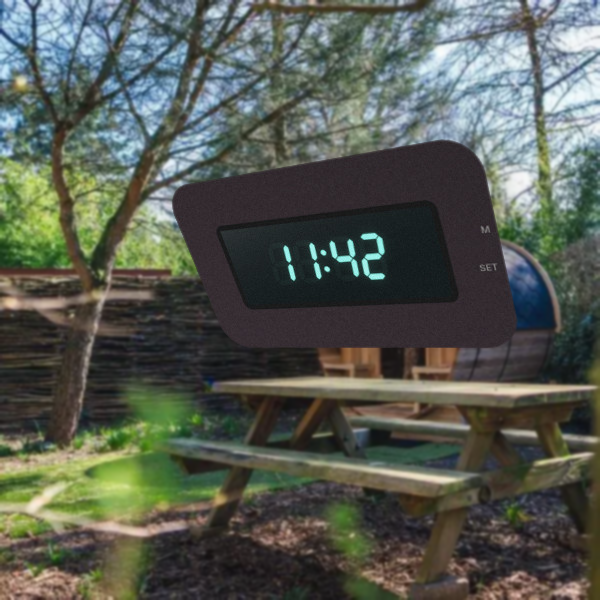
11.42
